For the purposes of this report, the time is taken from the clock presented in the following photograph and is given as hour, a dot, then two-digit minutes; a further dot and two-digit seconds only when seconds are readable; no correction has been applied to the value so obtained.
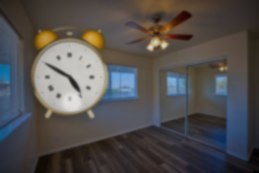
4.50
